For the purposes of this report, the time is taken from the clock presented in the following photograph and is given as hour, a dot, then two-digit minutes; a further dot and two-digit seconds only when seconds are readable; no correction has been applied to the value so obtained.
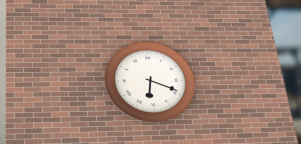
6.19
